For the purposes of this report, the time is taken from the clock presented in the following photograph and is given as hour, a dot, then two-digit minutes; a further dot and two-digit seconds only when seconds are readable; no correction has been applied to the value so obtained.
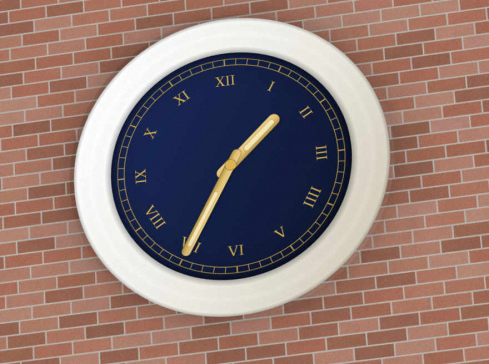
1.35
